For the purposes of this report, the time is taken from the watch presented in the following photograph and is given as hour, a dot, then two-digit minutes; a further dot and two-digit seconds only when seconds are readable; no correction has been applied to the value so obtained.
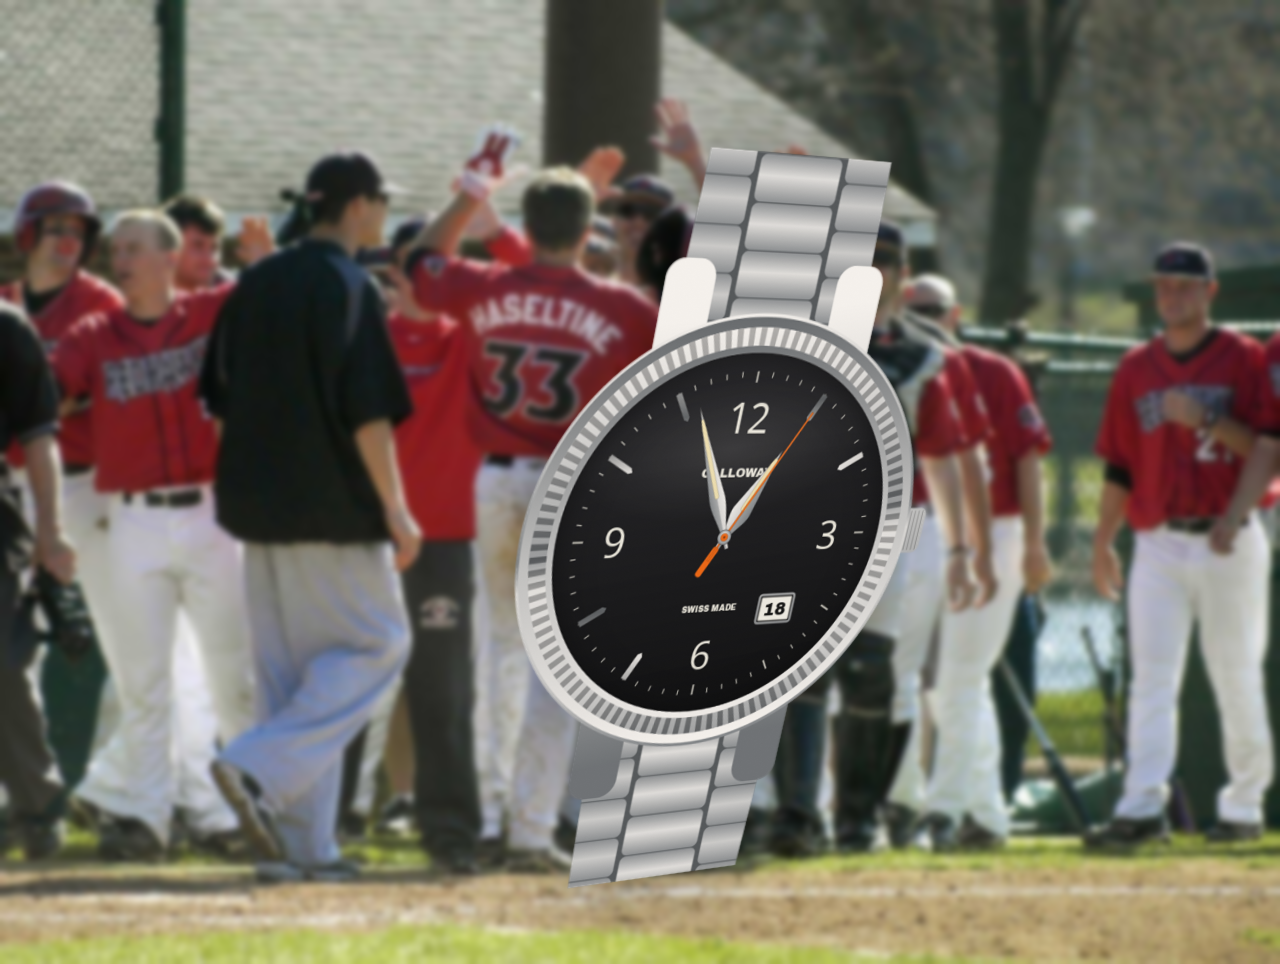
12.56.05
